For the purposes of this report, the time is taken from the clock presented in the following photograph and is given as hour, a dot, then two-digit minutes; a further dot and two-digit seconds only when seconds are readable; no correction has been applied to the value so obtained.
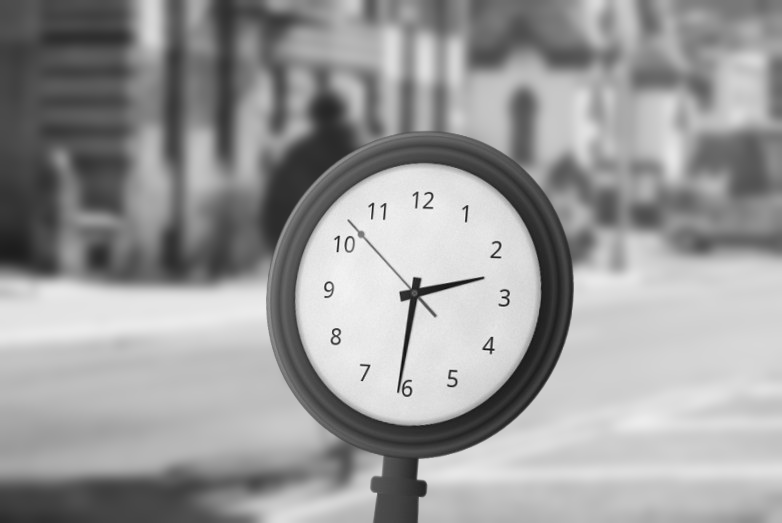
2.30.52
